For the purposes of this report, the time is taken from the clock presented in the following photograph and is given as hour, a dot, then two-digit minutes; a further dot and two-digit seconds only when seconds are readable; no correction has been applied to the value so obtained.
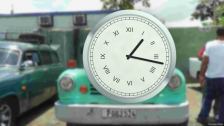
1.17
